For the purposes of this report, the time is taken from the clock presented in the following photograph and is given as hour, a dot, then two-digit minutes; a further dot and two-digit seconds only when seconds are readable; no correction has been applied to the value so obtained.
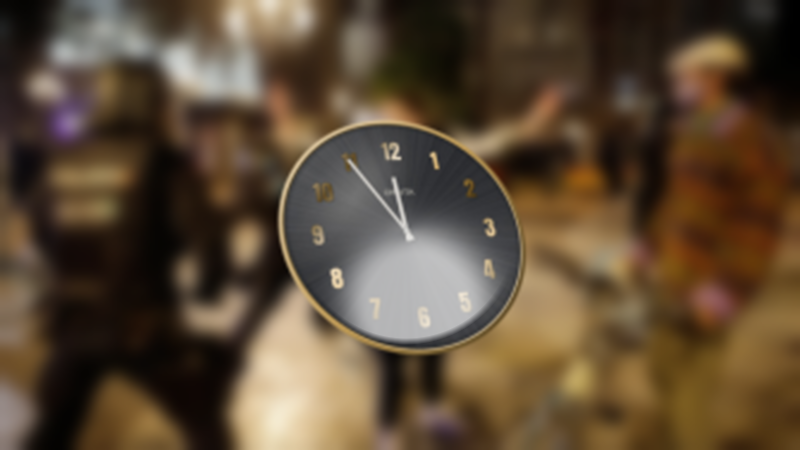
11.55
